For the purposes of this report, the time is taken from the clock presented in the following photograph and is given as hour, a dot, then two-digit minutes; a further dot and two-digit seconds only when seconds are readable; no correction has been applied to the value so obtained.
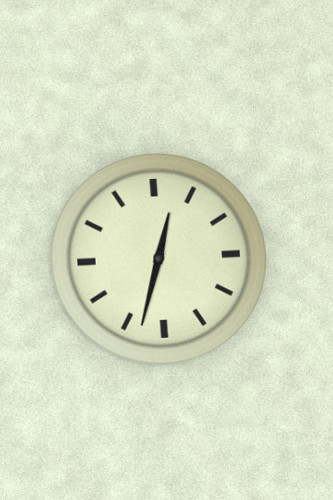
12.33
